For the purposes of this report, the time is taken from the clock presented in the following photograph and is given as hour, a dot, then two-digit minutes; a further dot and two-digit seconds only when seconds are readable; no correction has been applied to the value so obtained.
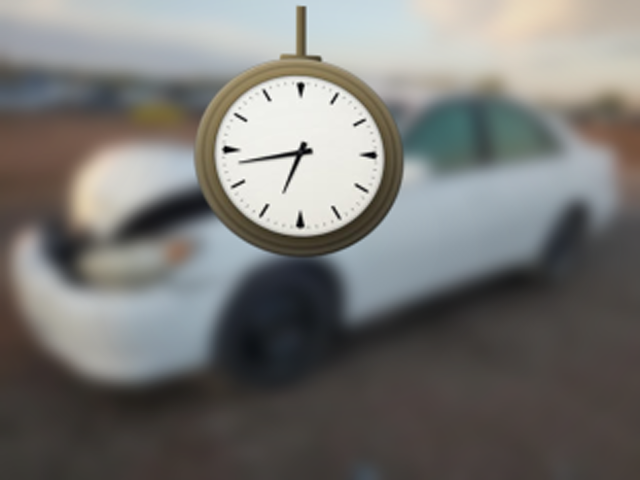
6.43
